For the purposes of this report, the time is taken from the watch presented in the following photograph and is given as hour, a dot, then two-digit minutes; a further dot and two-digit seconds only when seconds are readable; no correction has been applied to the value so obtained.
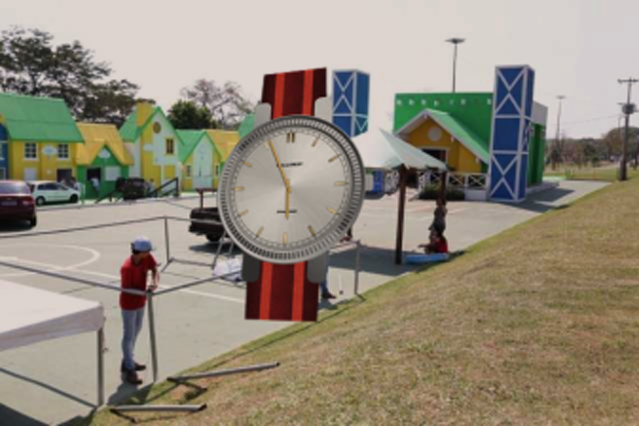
5.56
